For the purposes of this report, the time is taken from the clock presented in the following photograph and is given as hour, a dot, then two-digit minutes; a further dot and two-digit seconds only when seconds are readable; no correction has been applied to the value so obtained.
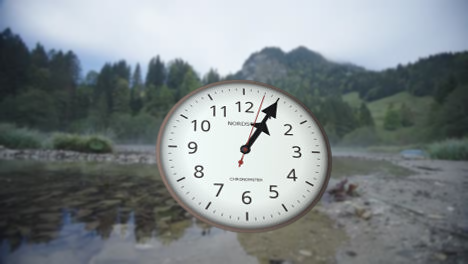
1.05.03
